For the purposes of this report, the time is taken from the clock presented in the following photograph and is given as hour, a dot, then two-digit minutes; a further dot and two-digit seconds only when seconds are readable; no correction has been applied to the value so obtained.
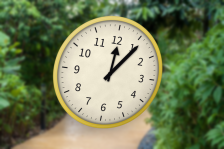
12.06
